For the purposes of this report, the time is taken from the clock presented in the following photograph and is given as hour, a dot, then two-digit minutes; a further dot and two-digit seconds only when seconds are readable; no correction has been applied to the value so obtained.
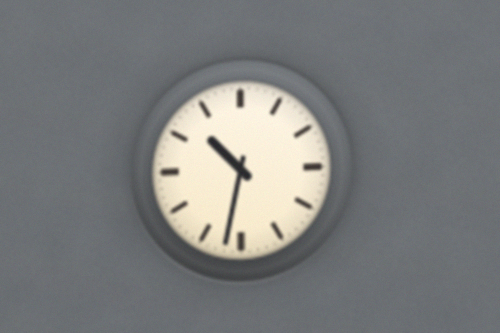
10.32
